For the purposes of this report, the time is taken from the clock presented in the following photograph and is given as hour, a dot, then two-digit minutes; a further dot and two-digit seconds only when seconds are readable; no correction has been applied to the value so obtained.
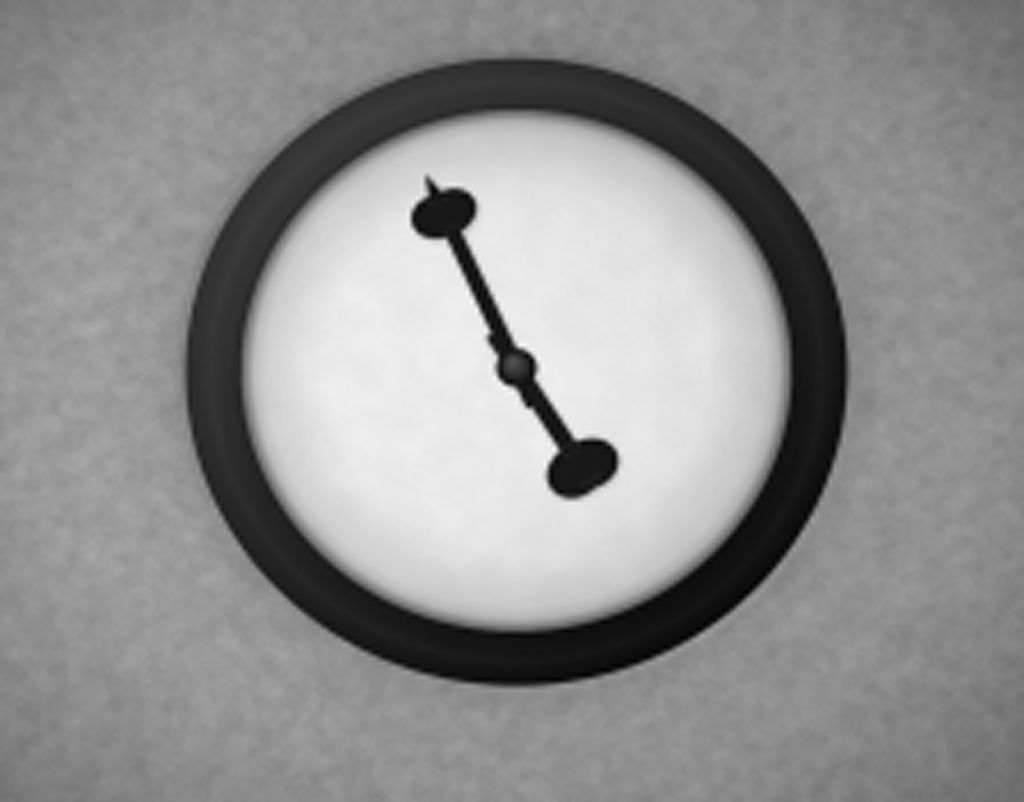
4.56
